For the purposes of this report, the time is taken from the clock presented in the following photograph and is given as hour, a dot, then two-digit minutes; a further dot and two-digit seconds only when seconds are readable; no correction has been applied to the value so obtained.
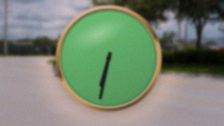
6.32
